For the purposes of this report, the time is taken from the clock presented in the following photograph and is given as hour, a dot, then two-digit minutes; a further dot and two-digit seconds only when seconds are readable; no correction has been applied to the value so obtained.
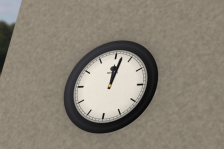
12.02
